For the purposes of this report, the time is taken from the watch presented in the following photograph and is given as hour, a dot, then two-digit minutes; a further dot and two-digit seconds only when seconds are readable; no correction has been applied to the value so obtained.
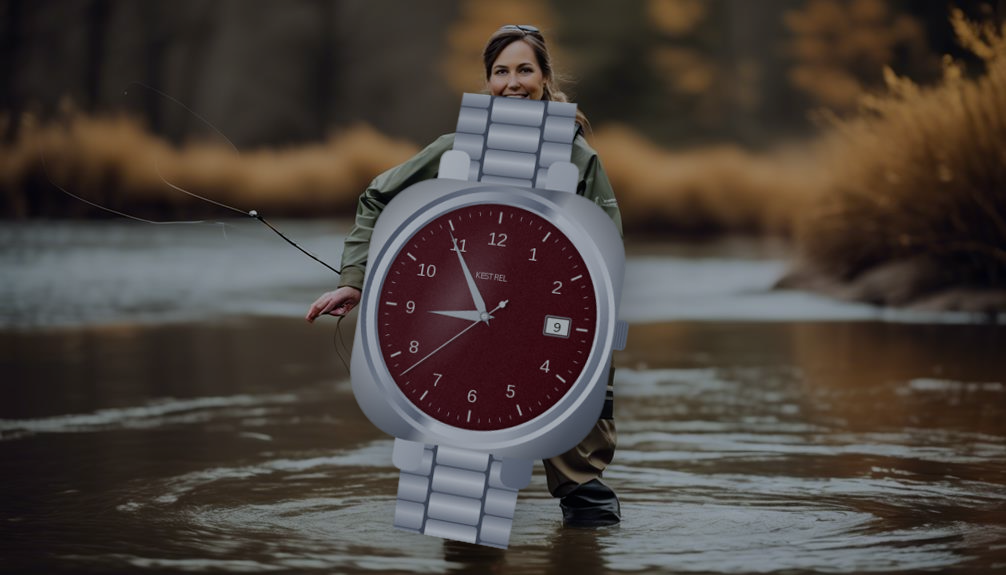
8.54.38
